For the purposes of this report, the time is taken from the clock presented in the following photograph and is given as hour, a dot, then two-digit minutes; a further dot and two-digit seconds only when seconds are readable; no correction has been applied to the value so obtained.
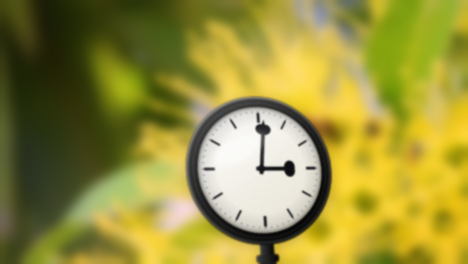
3.01
